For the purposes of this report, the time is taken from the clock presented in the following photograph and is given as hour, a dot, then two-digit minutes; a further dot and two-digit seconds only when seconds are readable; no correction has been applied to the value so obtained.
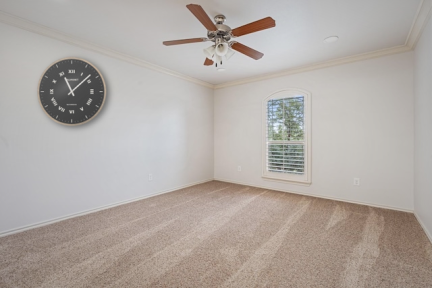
11.08
